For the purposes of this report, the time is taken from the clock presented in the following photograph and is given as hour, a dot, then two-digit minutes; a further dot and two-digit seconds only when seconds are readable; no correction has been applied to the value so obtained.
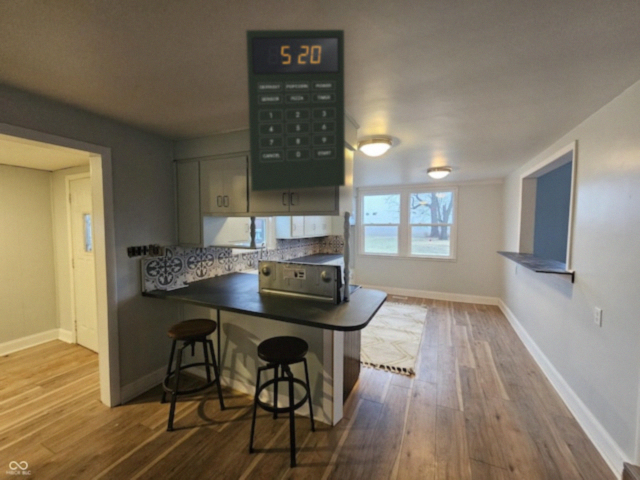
5.20
